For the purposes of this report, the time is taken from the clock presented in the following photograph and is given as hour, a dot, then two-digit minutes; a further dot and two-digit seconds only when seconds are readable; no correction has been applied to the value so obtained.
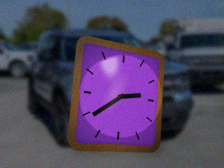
2.39
